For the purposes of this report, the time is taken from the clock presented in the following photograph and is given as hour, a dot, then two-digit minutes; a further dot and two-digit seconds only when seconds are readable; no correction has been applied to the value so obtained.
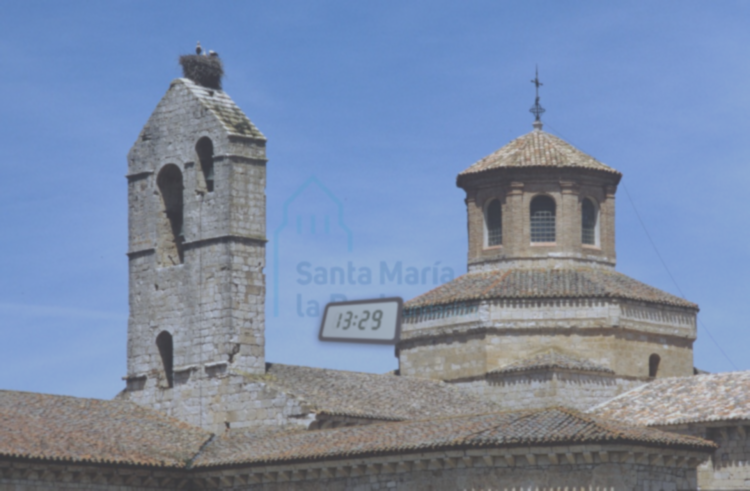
13.29
